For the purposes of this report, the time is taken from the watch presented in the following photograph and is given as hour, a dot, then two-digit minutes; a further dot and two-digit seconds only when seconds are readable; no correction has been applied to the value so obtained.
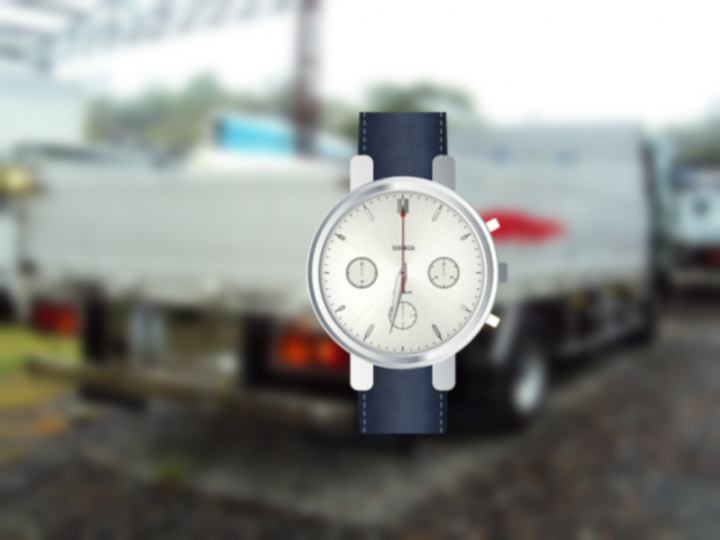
6.32
